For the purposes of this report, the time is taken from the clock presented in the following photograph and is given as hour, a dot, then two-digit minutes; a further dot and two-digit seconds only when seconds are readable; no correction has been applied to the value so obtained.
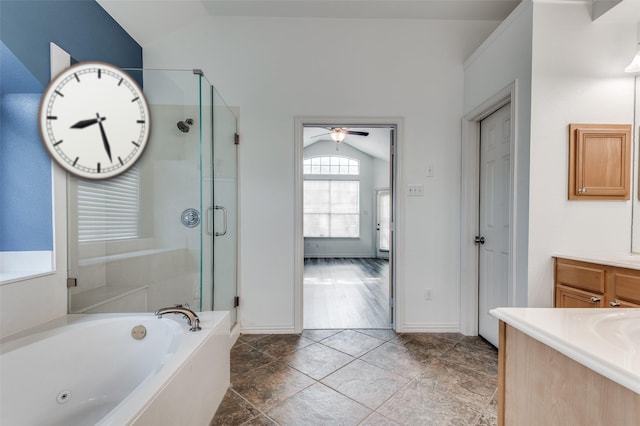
8.27
